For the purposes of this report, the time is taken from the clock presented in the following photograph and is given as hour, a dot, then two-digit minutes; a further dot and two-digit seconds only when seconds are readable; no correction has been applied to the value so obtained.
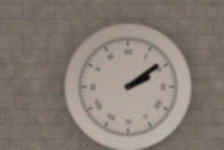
2.09
